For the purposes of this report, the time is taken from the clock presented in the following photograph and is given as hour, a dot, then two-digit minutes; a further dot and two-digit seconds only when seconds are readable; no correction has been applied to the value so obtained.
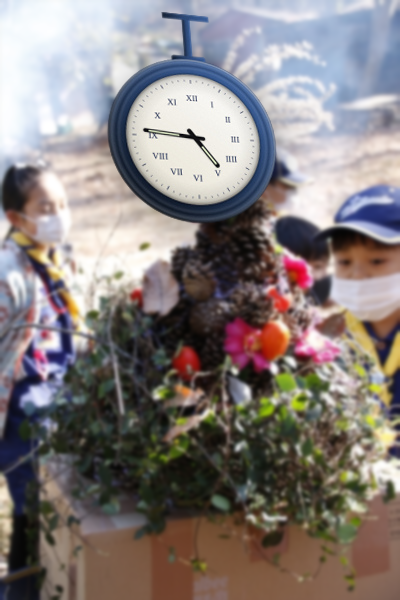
4.46
